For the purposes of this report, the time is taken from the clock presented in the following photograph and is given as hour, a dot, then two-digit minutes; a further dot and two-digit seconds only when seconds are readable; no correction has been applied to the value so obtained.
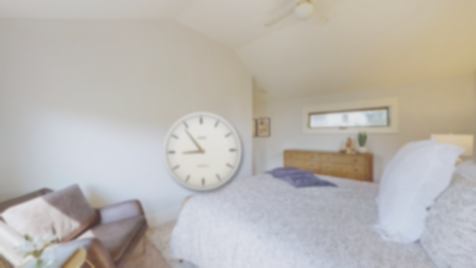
8.54
